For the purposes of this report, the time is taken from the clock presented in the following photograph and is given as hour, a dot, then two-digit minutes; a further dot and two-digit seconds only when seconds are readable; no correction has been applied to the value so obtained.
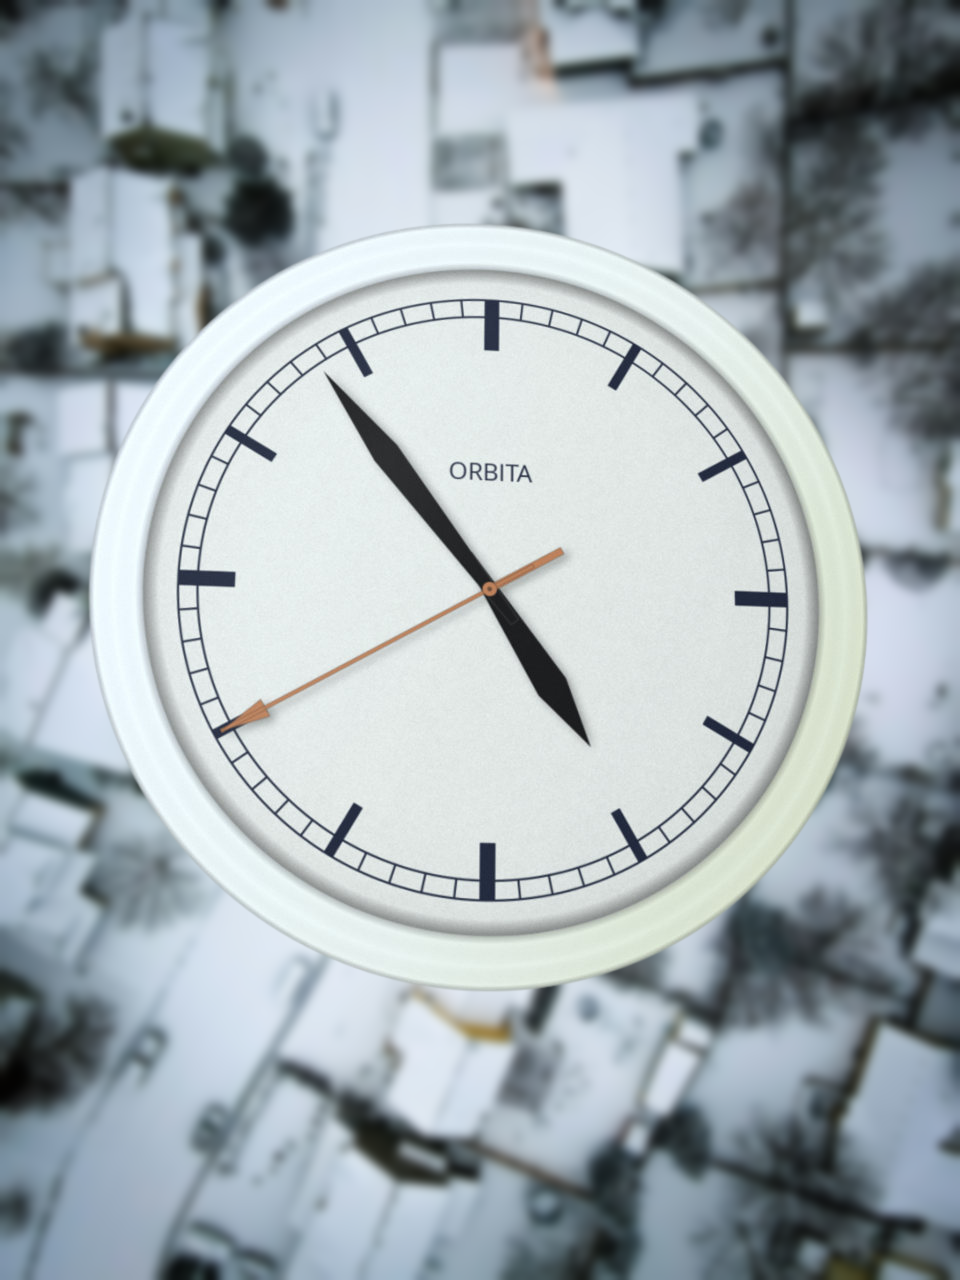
4.53.40
